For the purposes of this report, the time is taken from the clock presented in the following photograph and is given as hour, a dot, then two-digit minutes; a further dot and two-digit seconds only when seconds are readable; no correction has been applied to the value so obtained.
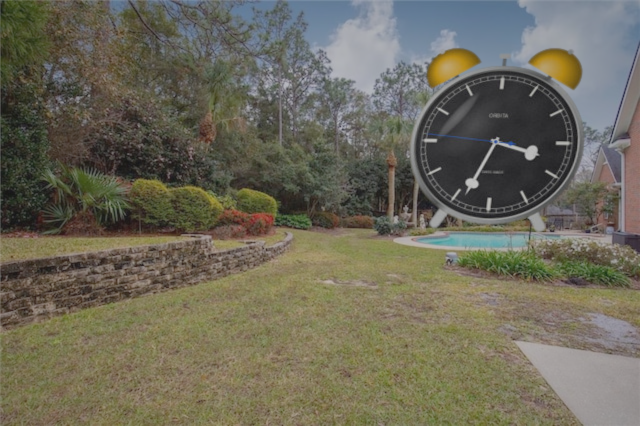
3.33.46
